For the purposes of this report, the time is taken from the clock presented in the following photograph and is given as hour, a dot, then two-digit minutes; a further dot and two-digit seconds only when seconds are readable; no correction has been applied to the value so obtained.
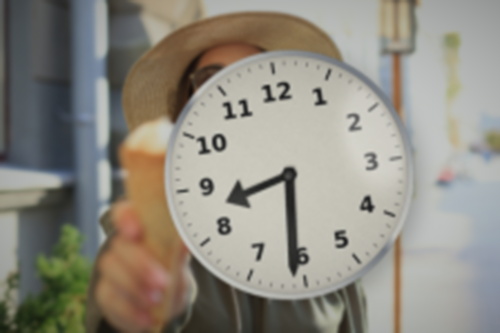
8.31
